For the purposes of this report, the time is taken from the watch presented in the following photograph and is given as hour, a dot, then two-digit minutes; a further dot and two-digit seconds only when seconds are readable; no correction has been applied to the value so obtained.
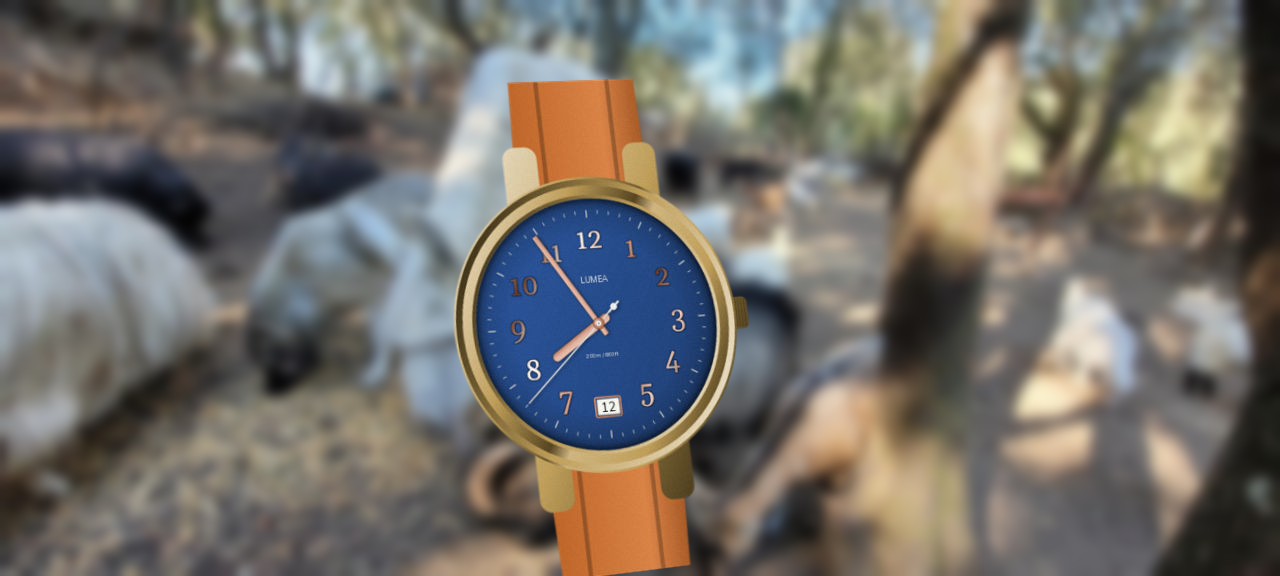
7.54.38
